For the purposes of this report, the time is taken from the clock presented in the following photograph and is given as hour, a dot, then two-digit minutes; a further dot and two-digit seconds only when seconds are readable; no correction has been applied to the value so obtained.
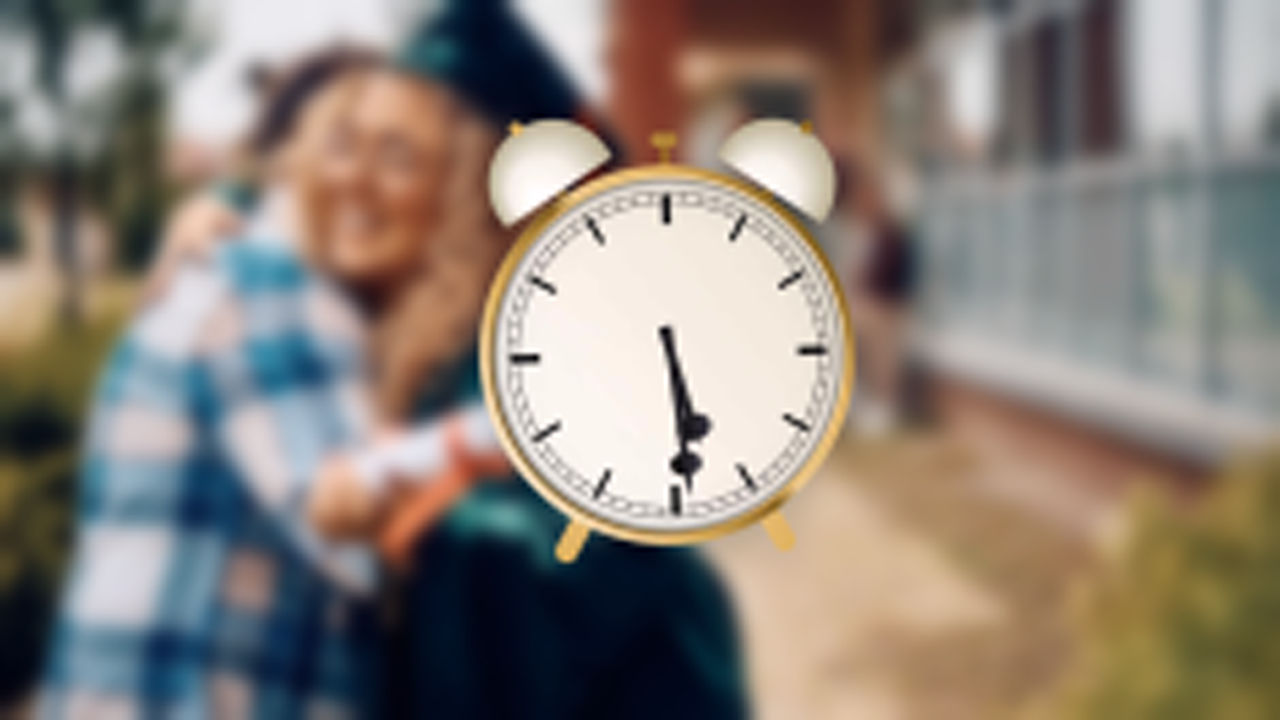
5.29
